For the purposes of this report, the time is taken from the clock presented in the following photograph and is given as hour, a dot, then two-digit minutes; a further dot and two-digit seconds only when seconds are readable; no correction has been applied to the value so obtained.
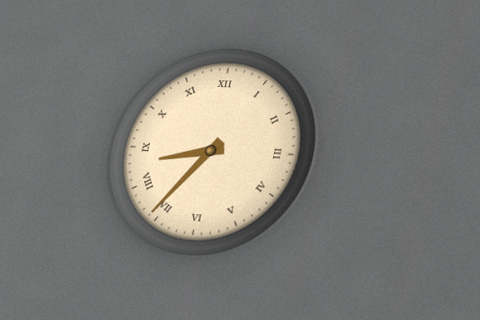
8.36
